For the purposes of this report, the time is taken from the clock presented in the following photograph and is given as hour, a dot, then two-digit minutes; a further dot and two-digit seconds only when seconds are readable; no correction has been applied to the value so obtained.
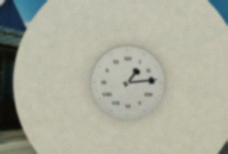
1.14
